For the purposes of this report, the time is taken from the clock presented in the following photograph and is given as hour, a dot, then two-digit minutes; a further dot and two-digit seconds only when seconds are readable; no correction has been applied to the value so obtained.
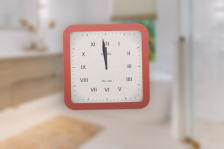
11.59
